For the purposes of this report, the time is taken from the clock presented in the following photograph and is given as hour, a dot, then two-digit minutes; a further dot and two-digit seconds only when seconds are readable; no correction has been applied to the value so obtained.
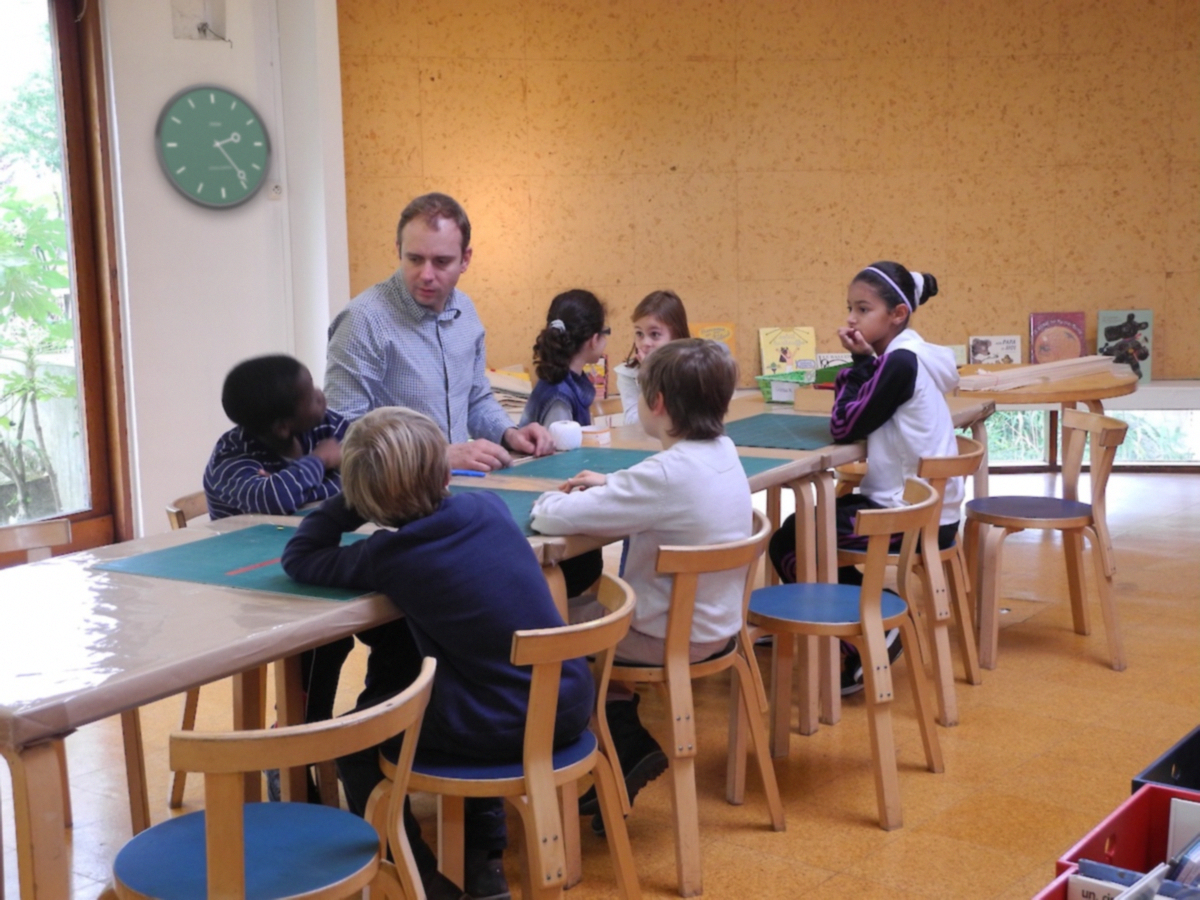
2.24
